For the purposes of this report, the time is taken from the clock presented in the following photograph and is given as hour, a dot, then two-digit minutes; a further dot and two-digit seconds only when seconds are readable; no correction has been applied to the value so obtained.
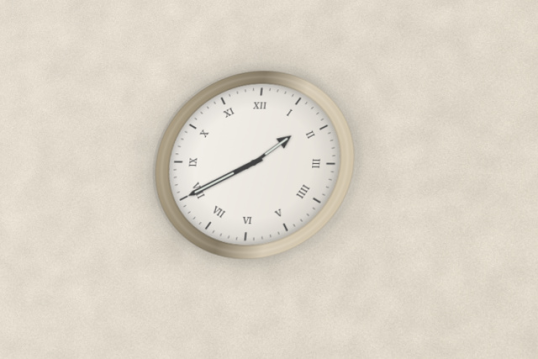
1.40
